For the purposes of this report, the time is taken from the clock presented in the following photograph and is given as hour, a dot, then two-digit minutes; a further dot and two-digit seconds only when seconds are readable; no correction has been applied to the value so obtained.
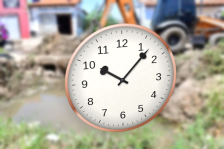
10.07
